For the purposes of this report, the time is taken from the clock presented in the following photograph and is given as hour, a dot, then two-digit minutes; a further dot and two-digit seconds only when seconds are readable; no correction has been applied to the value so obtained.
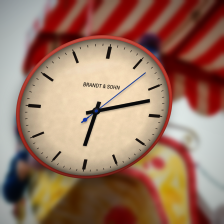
6.12.07
